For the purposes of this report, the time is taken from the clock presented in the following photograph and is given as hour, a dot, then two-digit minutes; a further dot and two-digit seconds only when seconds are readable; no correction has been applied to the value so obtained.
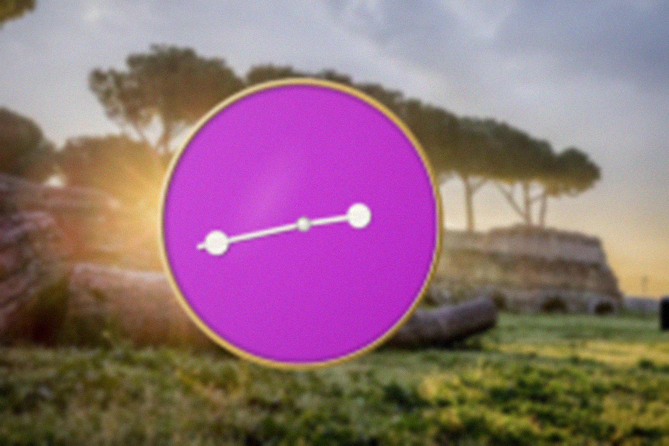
2.43
